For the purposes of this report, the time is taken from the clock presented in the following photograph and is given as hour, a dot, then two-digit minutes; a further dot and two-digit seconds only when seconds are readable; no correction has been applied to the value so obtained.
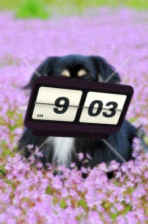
9.03
